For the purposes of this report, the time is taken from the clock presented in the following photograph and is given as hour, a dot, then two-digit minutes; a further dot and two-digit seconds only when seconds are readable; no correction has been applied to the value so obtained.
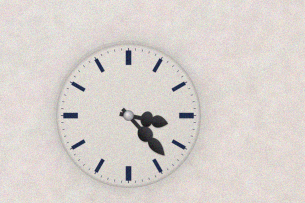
3.23
